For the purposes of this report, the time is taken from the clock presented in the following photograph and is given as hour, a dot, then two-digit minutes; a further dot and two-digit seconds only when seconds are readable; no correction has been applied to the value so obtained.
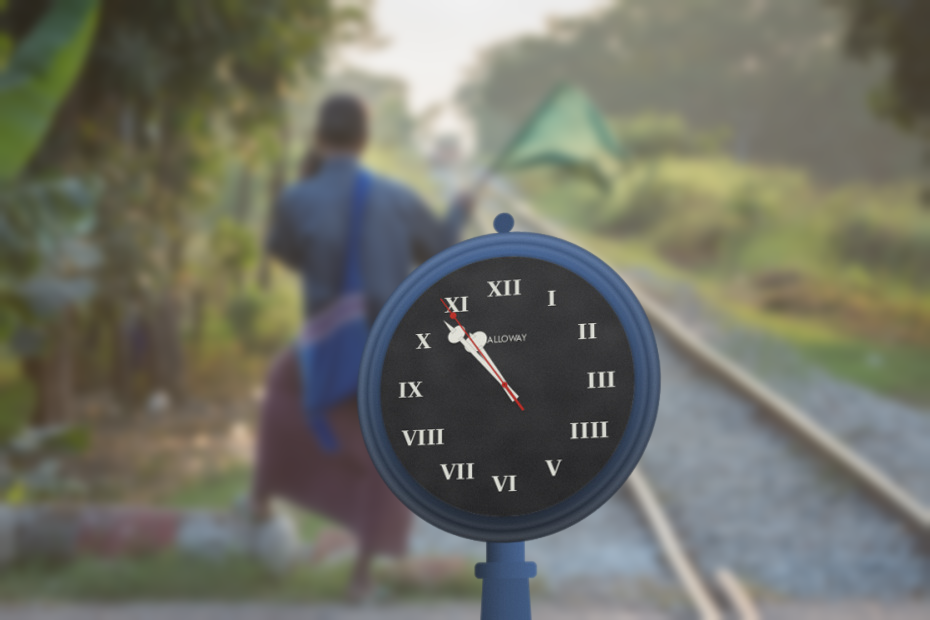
10.52.54
